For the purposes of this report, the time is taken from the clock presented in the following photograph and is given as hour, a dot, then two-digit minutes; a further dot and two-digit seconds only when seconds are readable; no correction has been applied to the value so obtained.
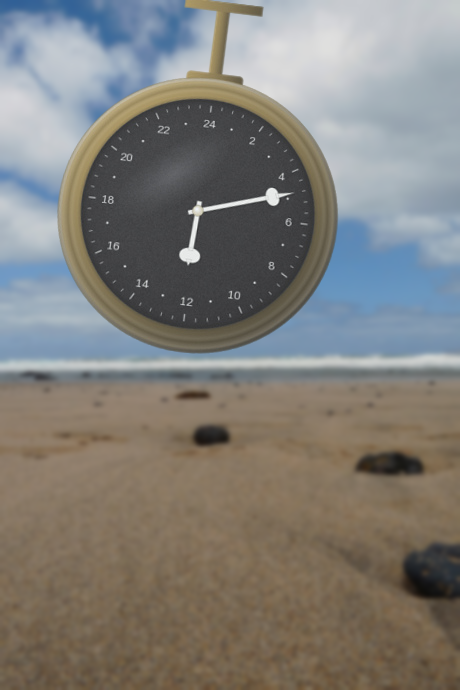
12.12
